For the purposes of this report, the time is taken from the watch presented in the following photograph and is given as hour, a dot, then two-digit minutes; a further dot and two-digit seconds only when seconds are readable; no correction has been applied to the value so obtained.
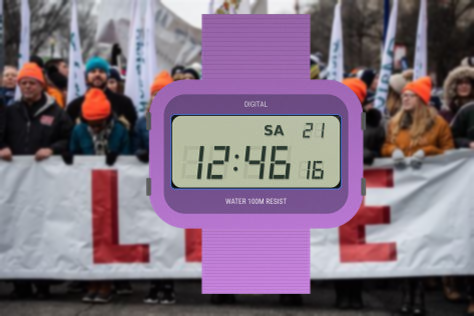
12.46.16
